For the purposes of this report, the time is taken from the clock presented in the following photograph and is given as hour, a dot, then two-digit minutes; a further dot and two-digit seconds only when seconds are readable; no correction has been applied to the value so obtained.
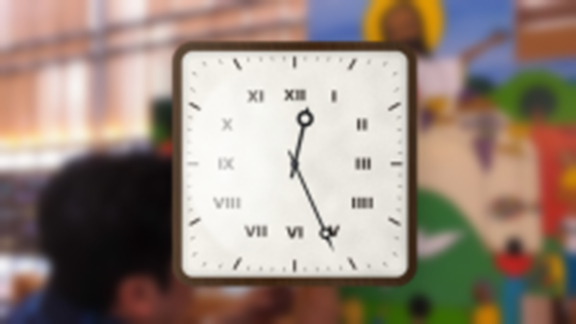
12.26
